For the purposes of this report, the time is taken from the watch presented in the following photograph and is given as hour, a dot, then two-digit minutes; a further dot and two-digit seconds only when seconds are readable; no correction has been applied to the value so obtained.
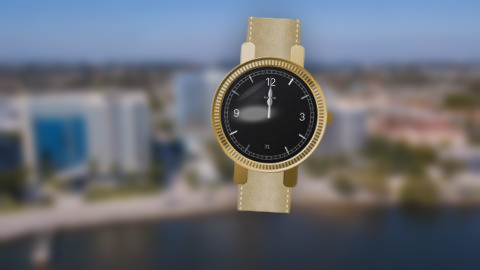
12.00
